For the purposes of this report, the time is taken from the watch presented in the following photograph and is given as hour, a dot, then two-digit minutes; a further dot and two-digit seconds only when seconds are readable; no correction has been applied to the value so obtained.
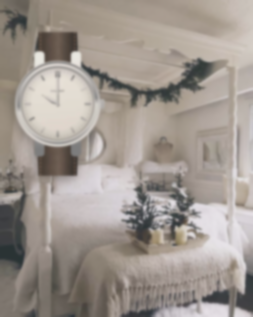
10.00
